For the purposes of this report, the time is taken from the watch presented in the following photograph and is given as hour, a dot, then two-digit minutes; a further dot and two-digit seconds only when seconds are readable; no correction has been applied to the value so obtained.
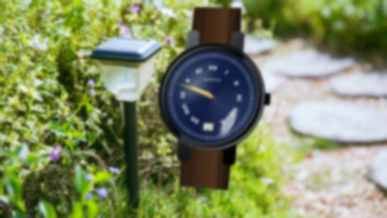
9.48
